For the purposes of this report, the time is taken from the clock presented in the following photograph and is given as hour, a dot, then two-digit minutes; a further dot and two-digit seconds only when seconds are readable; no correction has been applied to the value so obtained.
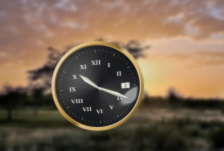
10.19
